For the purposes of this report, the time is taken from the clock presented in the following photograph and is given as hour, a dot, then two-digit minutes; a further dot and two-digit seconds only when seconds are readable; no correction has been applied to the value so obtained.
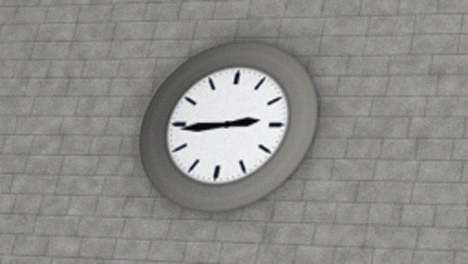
2.44
